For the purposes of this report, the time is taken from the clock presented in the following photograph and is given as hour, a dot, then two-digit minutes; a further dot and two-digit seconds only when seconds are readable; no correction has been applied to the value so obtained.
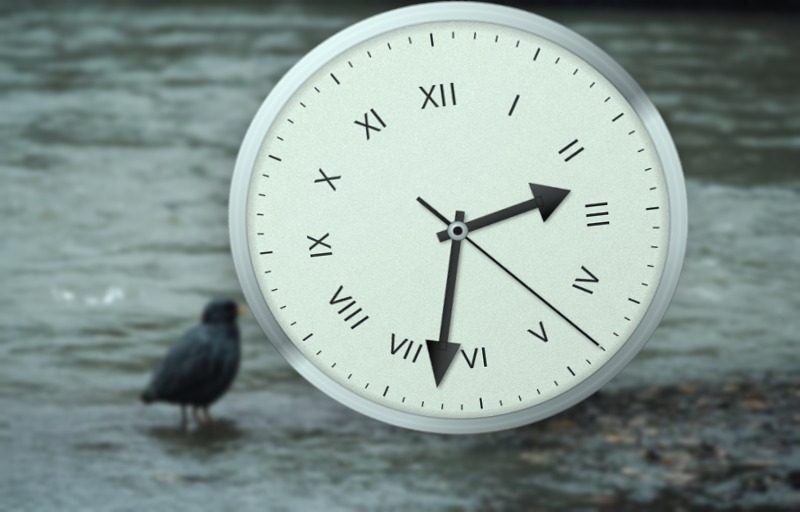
2.32.23
